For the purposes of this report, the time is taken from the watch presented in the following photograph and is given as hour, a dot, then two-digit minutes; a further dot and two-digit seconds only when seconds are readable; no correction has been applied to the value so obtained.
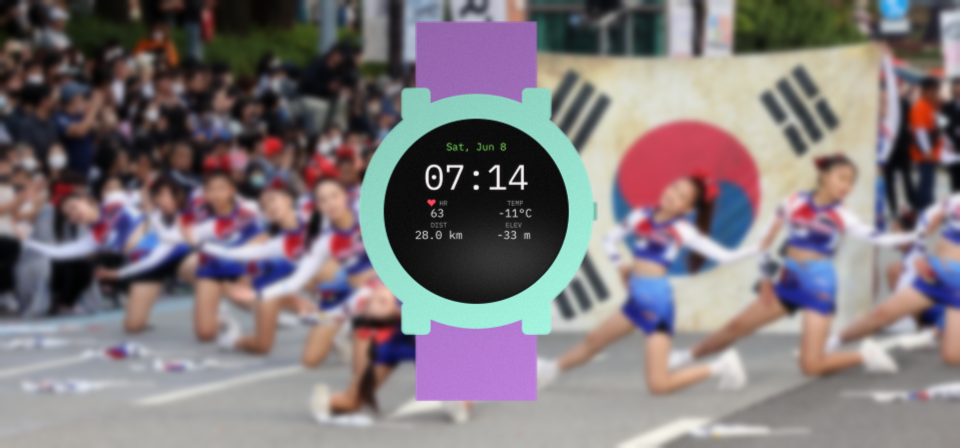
7.14
